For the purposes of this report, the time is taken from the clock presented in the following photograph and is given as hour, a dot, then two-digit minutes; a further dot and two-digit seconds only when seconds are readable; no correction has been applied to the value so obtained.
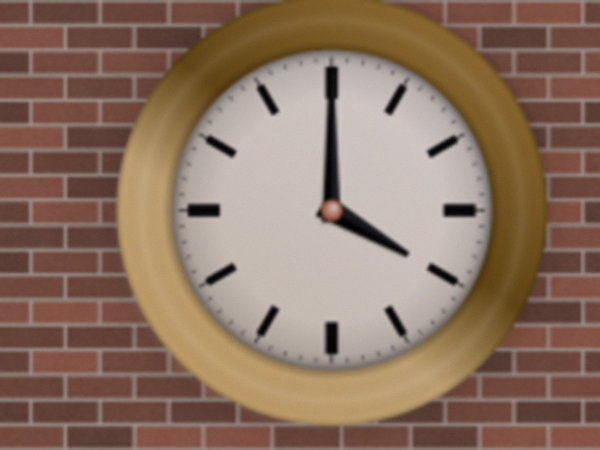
4.00
